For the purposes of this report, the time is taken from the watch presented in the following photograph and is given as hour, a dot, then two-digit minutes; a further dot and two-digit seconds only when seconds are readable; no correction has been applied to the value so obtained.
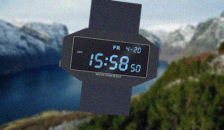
15.58.50
